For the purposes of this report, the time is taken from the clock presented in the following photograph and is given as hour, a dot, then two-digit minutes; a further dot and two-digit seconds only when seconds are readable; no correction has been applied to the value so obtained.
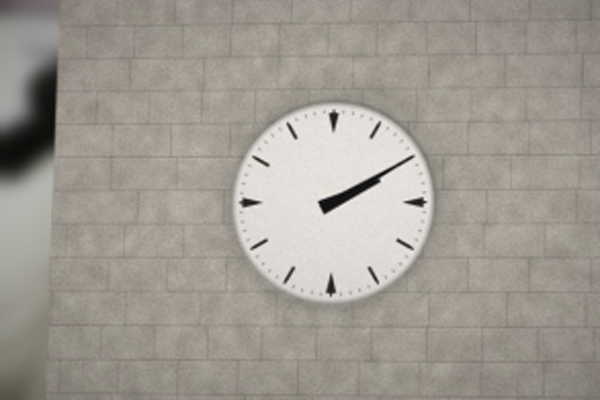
2.10
